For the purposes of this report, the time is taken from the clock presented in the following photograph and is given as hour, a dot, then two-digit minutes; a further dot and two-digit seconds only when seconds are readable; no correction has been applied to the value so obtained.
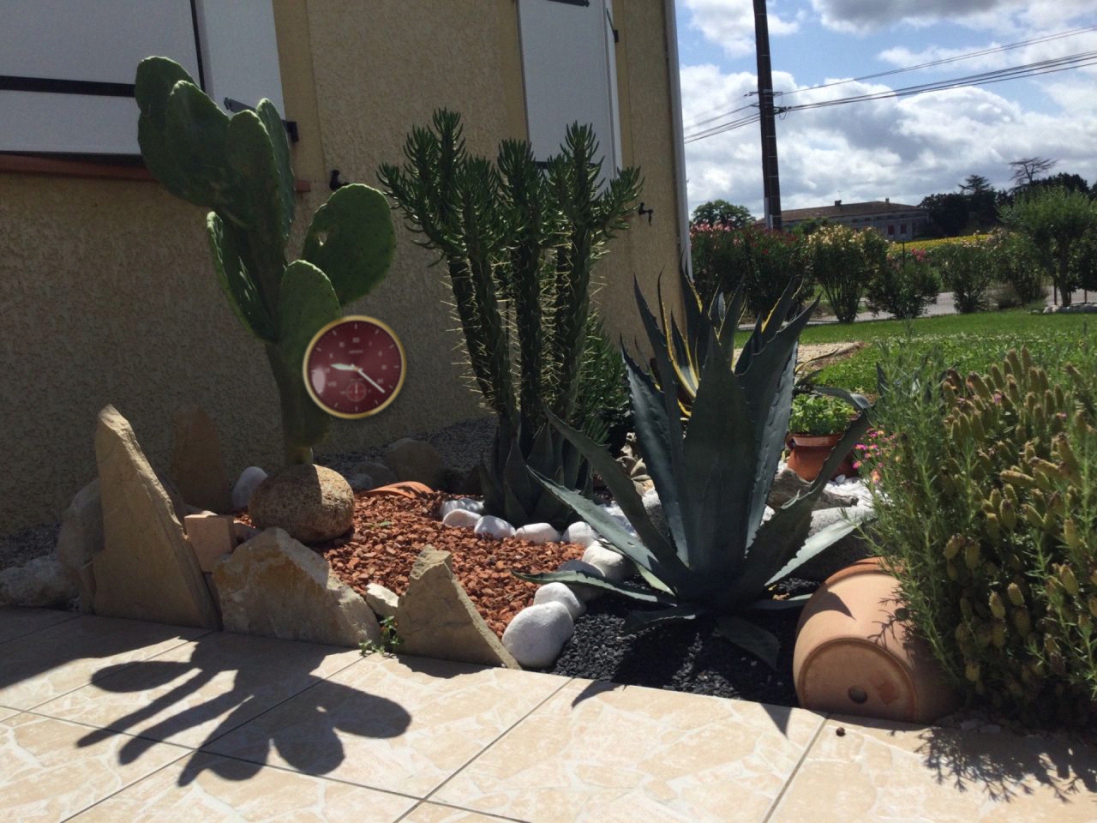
9.22
